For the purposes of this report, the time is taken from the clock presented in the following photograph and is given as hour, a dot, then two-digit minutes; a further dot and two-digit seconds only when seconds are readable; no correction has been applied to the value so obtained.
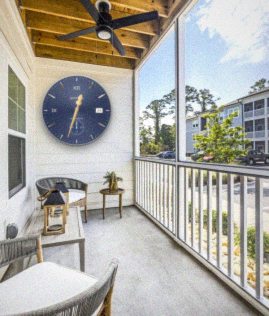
12.33
